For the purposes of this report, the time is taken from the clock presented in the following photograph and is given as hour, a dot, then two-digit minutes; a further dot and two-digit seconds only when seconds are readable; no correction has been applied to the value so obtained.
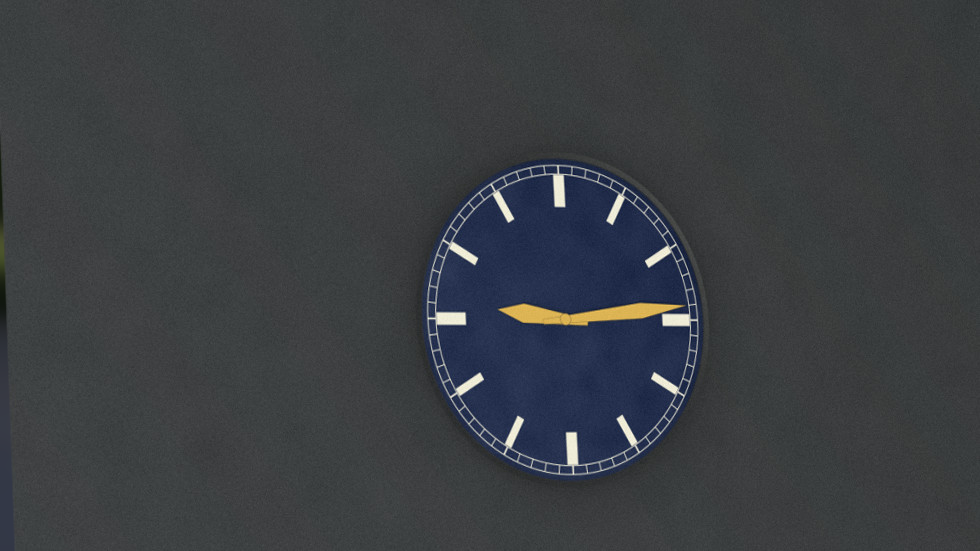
9.14
